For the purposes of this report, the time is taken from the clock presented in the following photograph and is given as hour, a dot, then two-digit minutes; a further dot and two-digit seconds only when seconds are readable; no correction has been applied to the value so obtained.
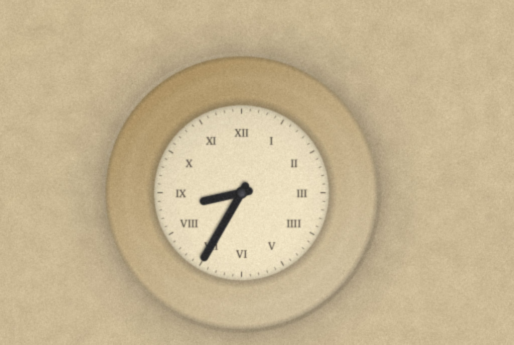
8.35
